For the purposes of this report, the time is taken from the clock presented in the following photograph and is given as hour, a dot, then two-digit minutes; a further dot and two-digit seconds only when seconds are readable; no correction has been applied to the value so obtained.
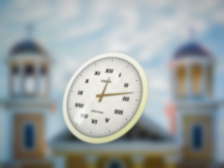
12.13
